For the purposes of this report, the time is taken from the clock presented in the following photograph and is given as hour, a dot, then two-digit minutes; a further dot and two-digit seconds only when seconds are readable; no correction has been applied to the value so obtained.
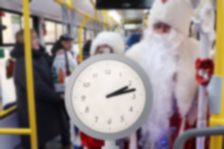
2.13
